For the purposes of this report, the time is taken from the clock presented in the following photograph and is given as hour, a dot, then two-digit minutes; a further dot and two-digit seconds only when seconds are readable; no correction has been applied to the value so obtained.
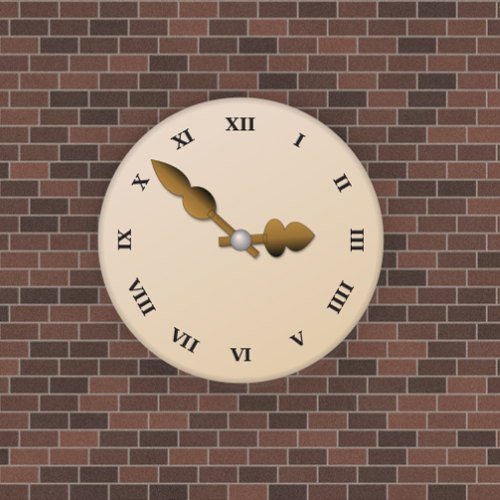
2.52
